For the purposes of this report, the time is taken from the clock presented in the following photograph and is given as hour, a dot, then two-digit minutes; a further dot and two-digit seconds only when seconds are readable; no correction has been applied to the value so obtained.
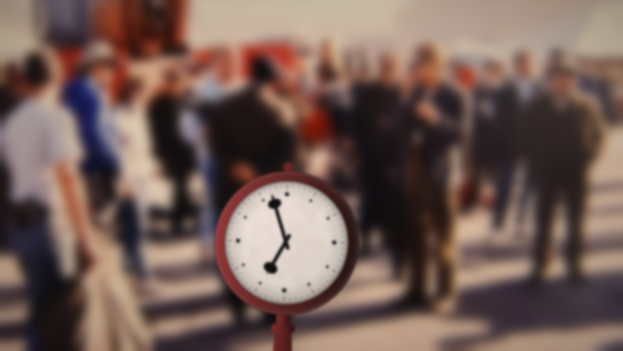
6.57
